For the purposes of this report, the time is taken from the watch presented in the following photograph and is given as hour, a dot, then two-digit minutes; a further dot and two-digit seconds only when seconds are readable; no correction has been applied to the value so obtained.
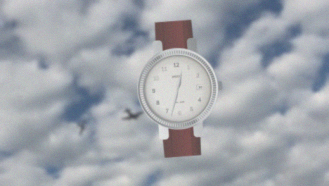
12.33
